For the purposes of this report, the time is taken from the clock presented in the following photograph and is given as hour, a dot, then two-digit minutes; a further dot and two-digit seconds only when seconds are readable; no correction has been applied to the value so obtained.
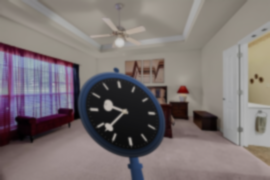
9.38
